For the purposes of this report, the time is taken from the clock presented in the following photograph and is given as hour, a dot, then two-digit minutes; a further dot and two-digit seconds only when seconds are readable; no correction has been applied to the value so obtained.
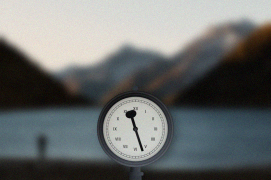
11.27
